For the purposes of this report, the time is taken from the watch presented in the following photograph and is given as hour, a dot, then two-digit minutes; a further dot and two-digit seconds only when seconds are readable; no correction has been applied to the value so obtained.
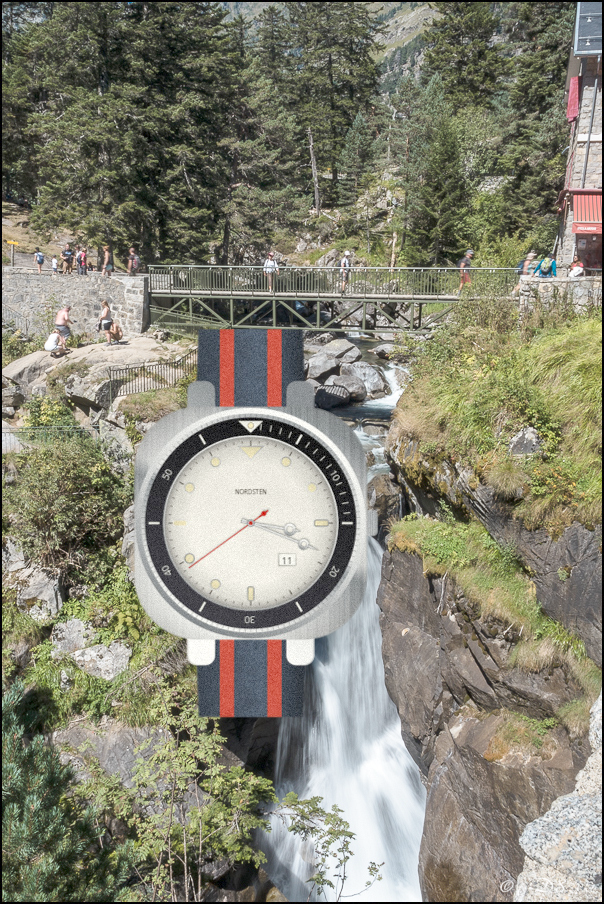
3.18.39
